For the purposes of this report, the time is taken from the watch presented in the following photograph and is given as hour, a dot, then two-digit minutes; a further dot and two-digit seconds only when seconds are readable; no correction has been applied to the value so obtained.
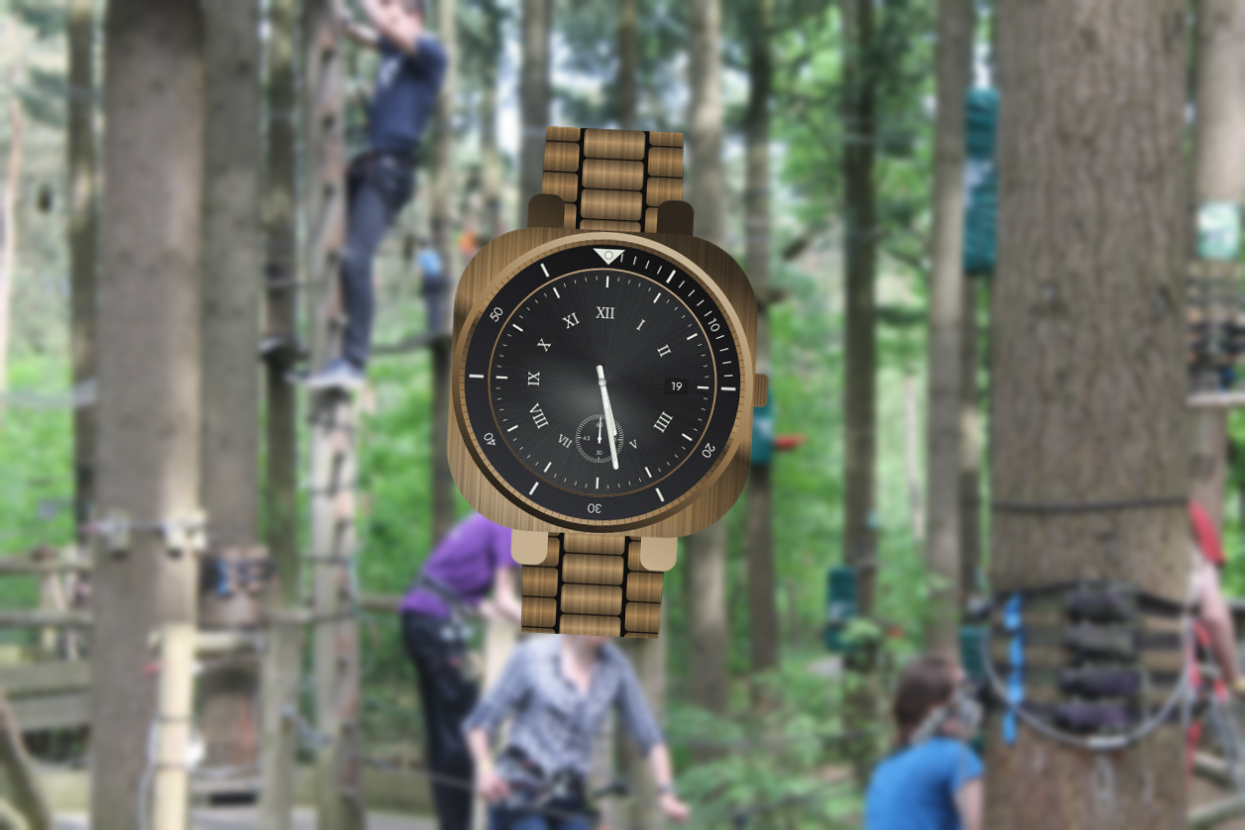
5.28
